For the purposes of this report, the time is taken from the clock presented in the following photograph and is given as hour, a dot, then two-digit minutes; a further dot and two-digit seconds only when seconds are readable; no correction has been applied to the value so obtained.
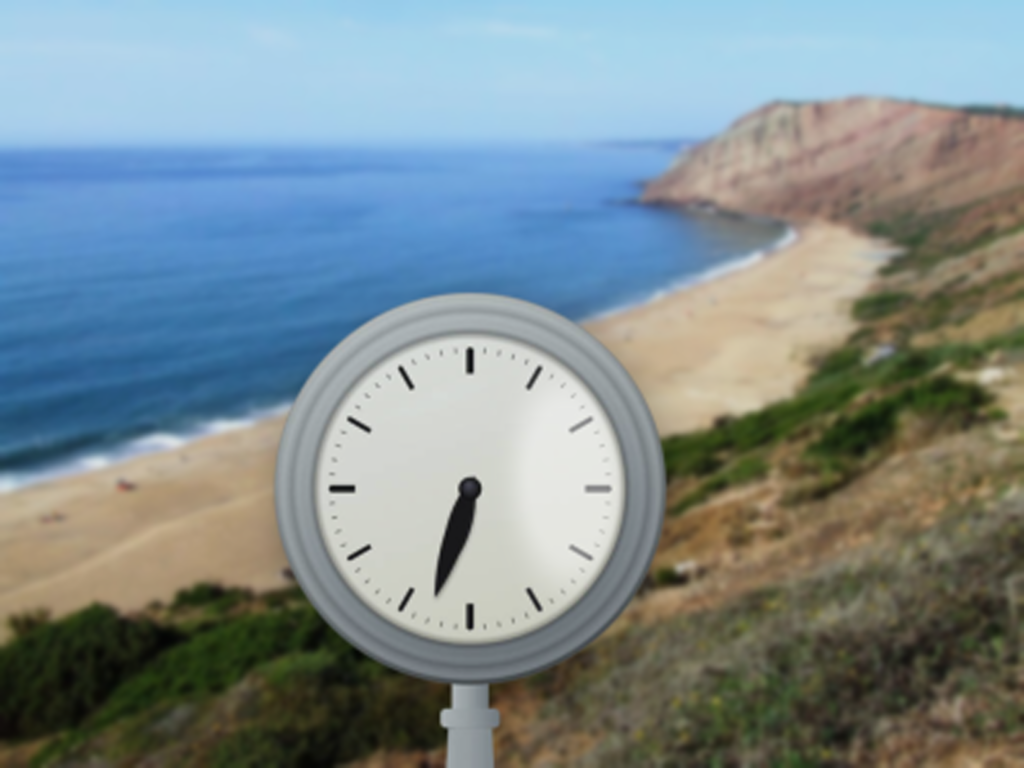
6.33
